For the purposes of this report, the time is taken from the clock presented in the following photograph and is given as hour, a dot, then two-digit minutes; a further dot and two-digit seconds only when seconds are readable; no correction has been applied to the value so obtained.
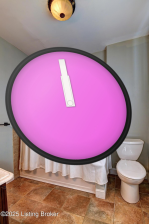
12.00
